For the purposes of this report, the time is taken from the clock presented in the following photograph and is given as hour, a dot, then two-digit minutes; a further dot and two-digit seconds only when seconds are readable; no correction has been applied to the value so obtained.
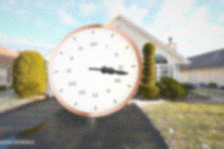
3.17
